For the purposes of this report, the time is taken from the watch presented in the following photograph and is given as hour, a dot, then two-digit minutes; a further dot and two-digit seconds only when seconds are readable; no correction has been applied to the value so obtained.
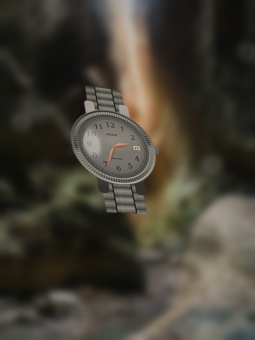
2.34
